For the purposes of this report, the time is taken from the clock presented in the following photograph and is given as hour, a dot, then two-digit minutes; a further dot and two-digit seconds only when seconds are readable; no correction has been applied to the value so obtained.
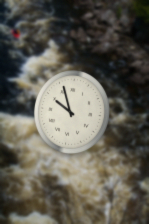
9.56
